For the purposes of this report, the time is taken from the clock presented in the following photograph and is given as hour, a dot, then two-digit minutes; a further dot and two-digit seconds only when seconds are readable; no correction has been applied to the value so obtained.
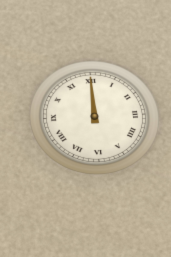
12.00
